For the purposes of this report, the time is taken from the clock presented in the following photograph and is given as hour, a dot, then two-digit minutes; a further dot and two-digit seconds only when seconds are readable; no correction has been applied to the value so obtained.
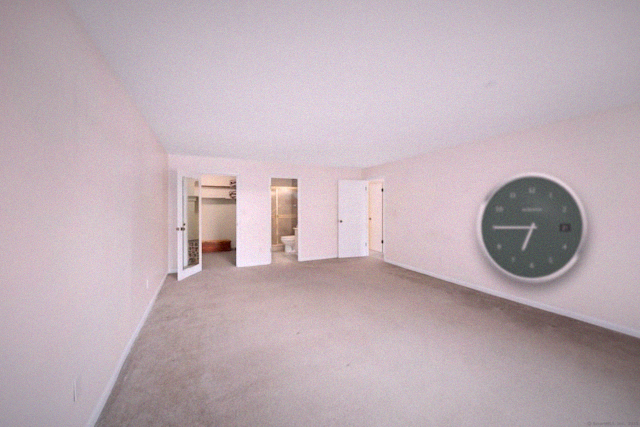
6.45
